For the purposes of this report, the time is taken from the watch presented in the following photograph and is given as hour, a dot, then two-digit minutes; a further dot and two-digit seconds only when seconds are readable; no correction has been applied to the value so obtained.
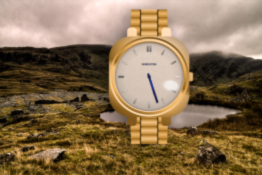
5.27
